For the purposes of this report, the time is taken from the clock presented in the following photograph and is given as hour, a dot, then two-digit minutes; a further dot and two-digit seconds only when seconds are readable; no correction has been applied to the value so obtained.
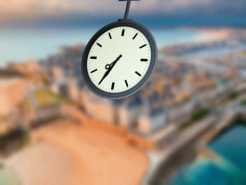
7.35
